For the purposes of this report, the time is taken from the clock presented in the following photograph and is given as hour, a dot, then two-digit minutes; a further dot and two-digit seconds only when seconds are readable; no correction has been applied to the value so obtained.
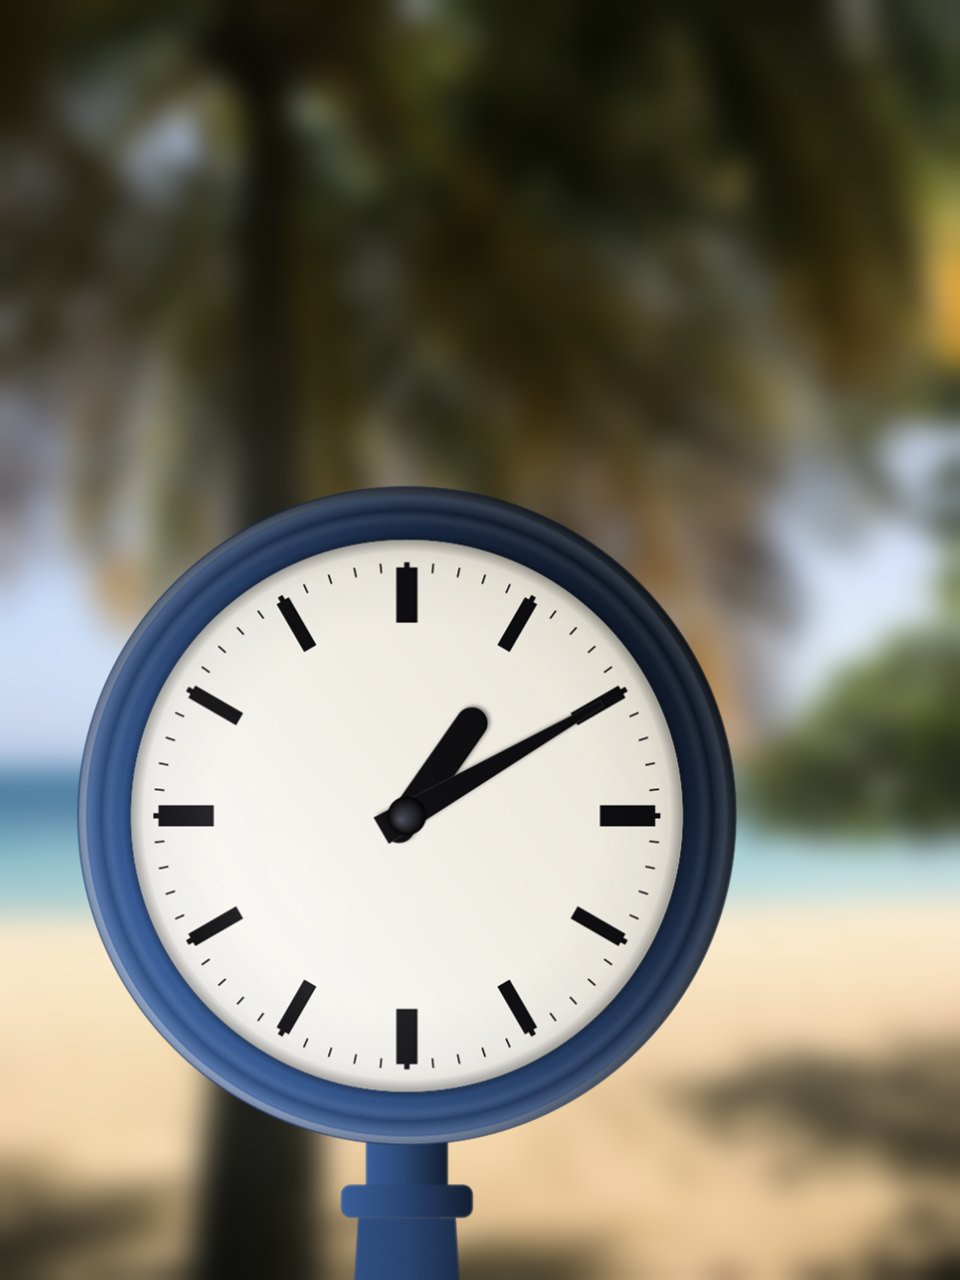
1.10
